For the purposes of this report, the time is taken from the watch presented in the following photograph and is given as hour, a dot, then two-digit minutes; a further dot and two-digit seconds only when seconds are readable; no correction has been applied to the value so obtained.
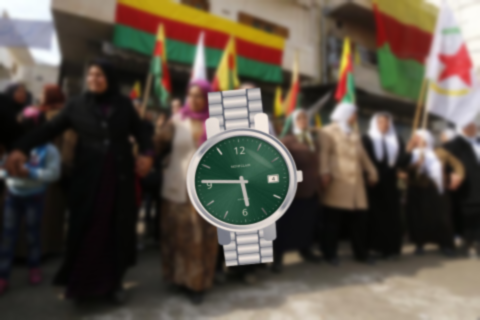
5.46
